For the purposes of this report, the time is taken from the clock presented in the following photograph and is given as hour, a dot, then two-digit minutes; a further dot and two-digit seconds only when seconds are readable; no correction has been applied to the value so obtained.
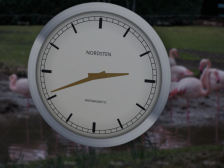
2.41
